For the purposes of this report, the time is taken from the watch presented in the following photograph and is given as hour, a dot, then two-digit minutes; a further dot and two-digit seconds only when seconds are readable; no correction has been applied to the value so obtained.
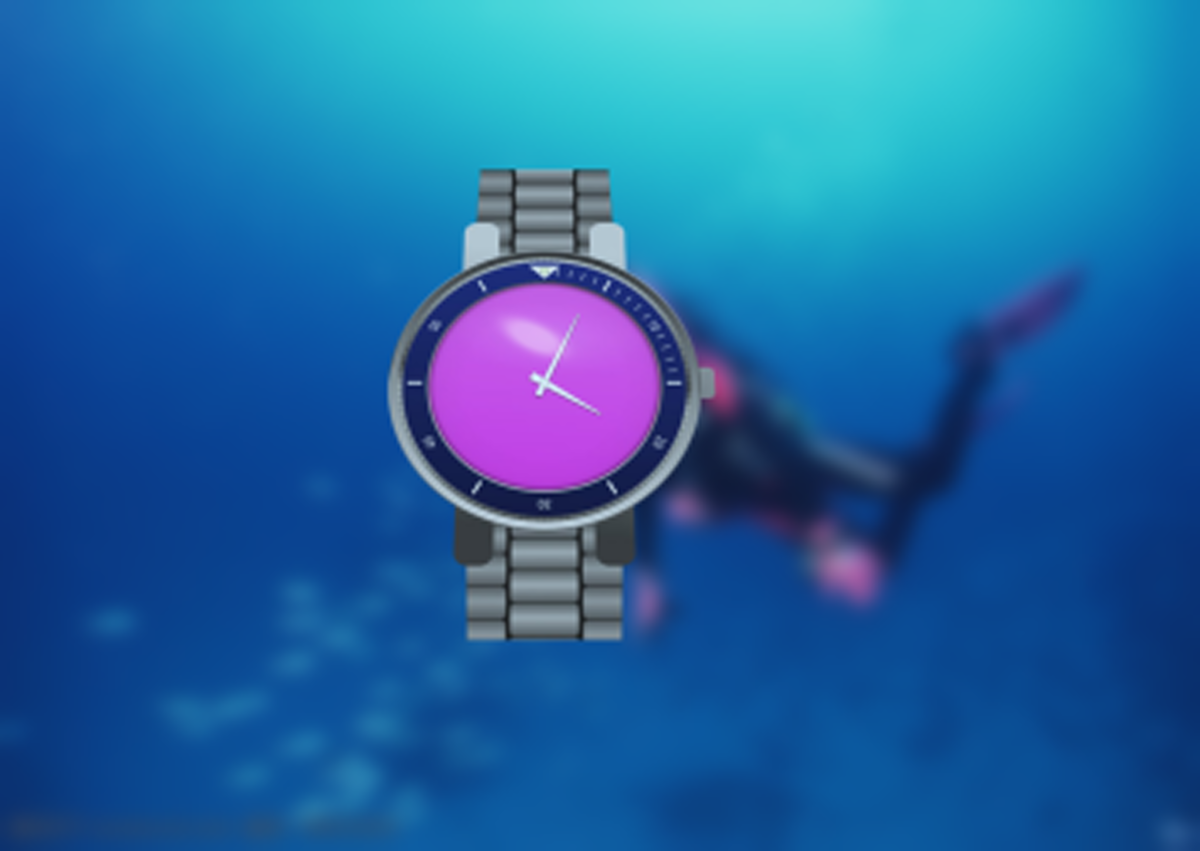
4.04
